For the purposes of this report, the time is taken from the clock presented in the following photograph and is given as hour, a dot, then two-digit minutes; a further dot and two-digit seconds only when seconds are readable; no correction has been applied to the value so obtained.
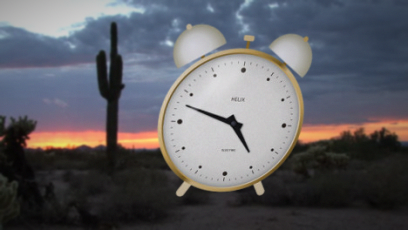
4.48
